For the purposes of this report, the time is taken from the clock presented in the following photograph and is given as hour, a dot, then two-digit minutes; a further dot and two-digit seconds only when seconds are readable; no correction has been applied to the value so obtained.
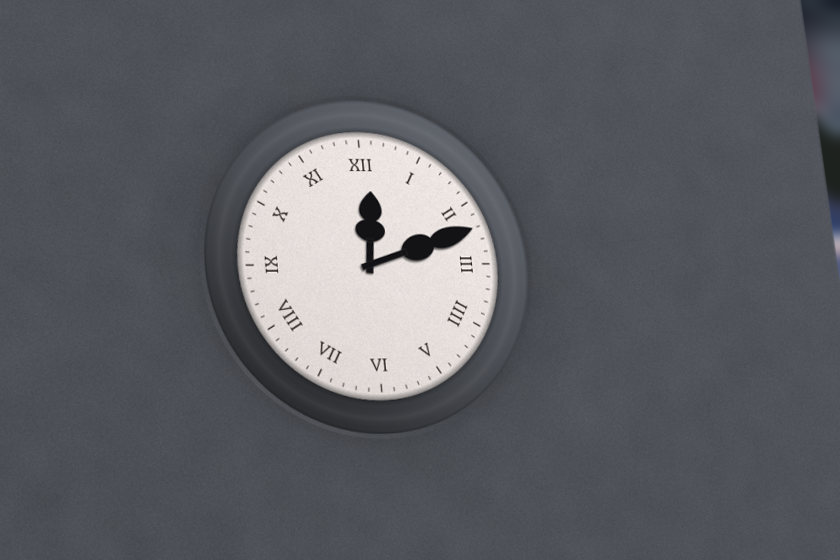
12.12
